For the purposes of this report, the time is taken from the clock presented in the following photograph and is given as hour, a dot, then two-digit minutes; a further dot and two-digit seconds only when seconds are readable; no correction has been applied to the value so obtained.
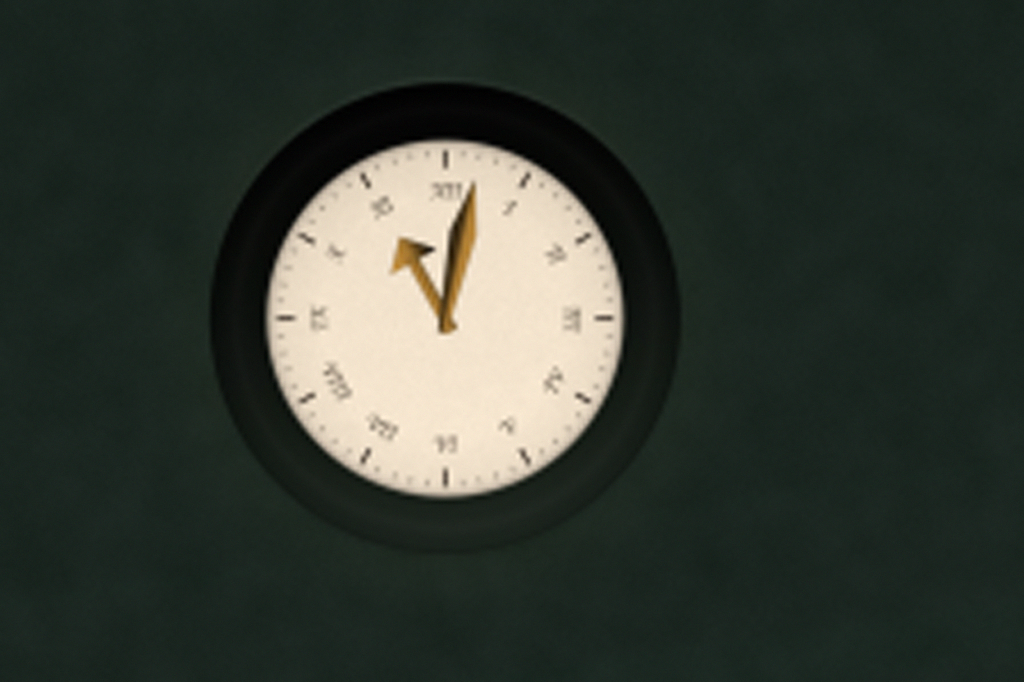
11.02
